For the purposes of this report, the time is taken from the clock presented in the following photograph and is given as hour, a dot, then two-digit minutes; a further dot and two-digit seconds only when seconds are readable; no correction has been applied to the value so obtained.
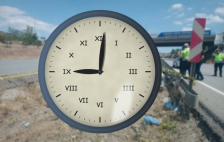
9.01
